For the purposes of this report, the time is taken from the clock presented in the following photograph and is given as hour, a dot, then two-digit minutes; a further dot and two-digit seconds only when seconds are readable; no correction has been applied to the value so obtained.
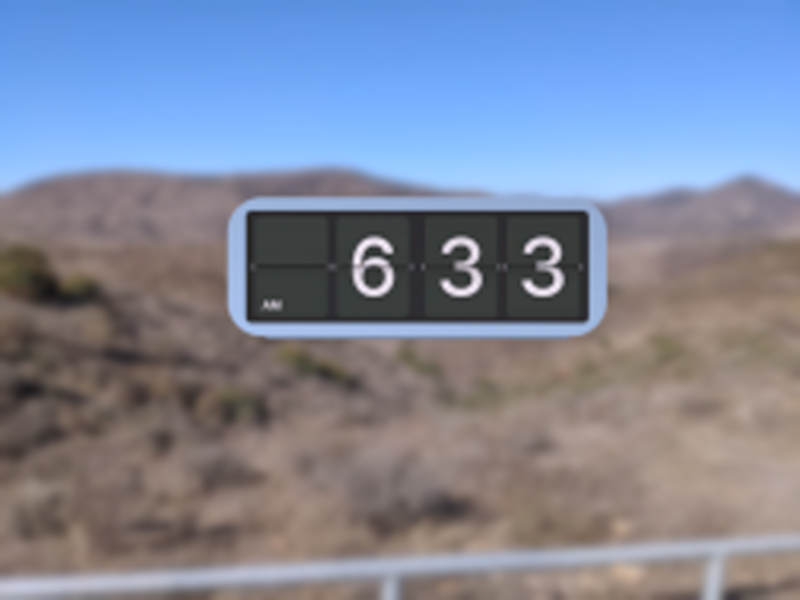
6.33
